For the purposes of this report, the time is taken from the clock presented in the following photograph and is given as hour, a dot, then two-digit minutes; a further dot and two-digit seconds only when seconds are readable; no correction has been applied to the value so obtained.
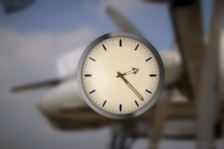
2.23
